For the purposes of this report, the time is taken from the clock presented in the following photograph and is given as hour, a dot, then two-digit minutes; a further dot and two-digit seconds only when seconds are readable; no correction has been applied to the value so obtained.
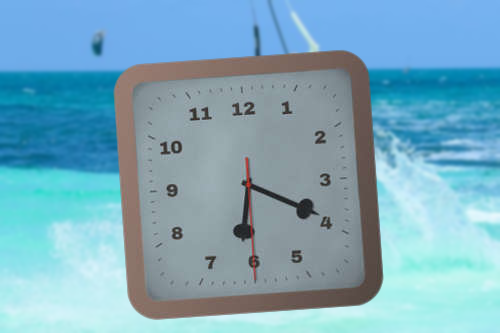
6.19.30
